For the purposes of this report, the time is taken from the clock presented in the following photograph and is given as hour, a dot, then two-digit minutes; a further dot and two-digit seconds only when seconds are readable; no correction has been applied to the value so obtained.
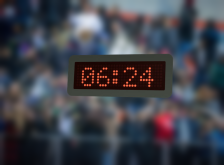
6.24
